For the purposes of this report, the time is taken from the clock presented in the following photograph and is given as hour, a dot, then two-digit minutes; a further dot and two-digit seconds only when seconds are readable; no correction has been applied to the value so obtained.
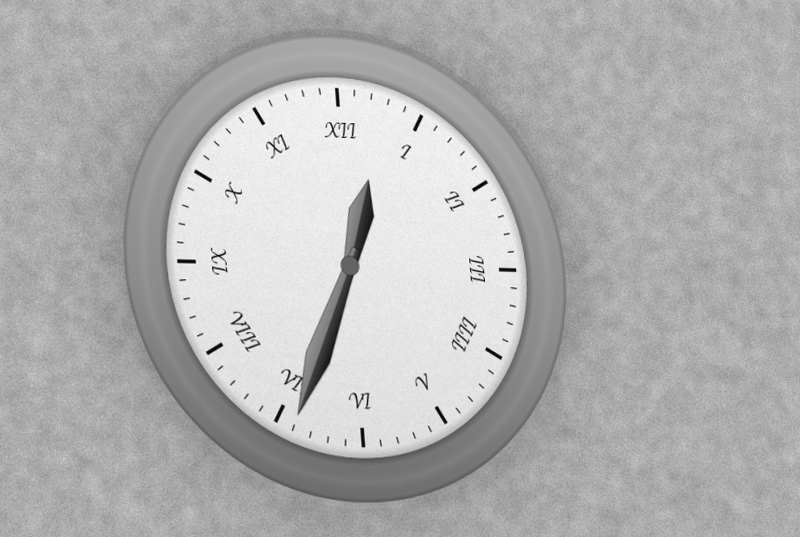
12.34
